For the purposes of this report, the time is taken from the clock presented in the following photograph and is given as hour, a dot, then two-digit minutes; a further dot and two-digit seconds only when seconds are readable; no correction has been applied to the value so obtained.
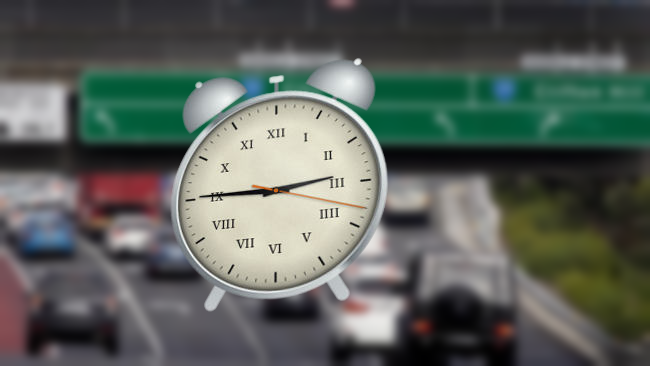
2.45.18
